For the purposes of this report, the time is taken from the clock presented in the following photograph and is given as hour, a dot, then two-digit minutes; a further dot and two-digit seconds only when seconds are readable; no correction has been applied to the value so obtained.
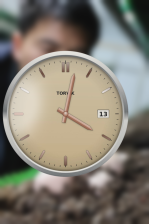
4.02
